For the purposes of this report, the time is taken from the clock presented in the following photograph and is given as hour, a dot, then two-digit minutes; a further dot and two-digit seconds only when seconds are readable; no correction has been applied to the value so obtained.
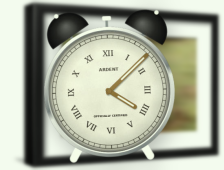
4.08
